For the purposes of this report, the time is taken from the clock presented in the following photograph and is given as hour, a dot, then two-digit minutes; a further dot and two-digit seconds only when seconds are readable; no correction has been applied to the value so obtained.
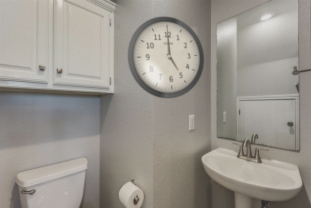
5.00
